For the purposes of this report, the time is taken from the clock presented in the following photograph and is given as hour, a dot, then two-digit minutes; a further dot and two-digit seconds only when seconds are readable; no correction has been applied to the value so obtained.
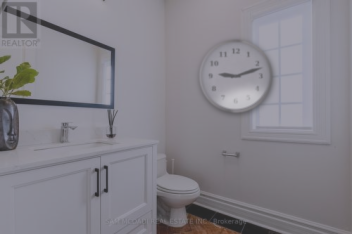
9.12
